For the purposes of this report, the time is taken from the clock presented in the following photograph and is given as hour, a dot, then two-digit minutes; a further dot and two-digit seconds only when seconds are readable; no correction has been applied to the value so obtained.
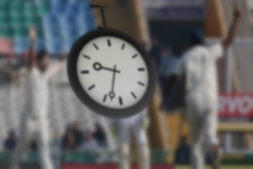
9.33
